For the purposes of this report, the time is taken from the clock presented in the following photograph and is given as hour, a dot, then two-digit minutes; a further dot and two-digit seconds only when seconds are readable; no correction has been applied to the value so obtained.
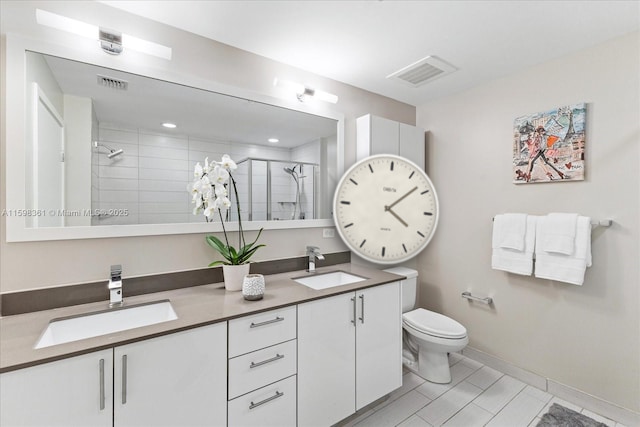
4.08
